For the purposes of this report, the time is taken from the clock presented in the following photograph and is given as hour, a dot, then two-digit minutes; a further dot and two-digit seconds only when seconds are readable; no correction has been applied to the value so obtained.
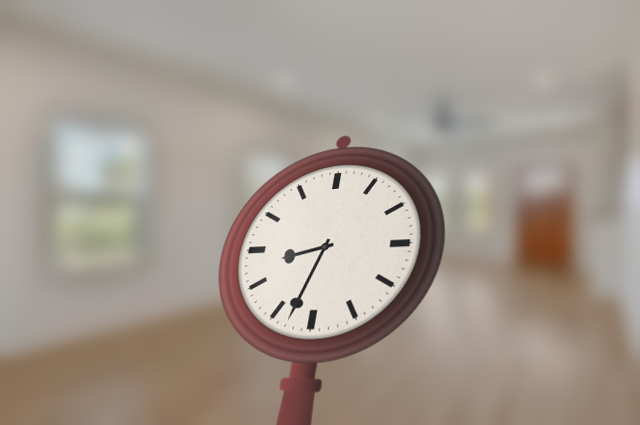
8.33
